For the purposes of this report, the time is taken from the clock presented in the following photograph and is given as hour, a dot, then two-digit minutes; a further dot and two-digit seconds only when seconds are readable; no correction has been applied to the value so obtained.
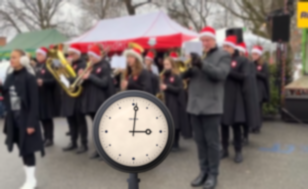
3.01
